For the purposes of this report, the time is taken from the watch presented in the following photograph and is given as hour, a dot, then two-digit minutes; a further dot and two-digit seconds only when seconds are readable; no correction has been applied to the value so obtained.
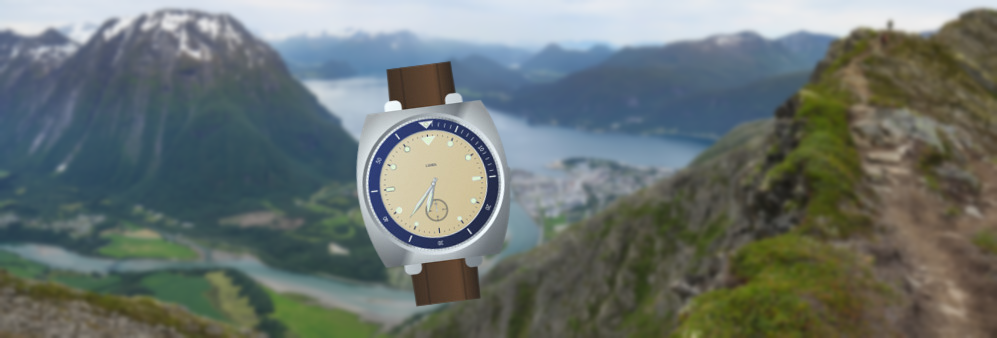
6.37
